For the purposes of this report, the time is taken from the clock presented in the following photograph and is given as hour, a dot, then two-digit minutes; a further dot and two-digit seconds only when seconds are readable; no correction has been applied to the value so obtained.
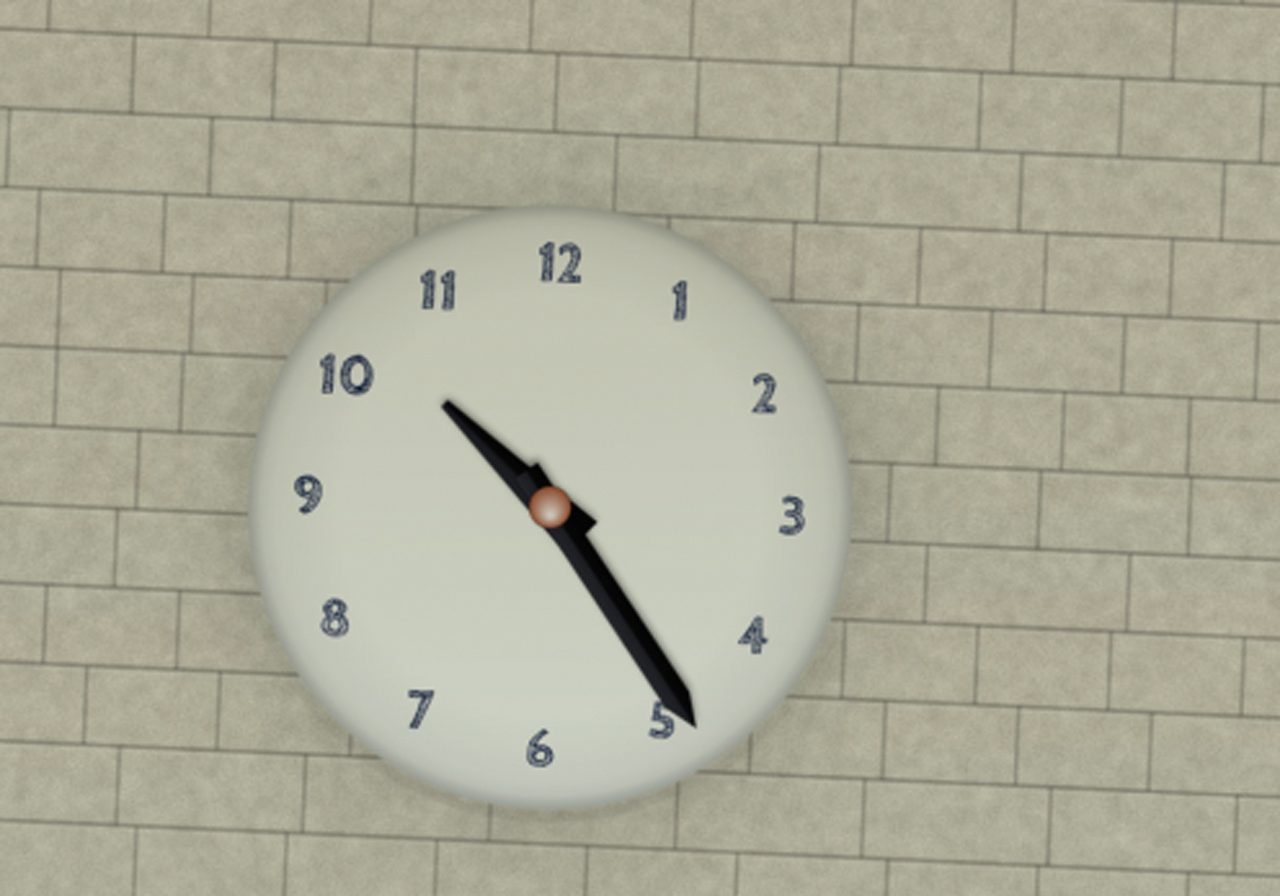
10.24
